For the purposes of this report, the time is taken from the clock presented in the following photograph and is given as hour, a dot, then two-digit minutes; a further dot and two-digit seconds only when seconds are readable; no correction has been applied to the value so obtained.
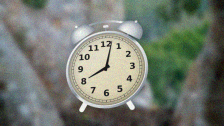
8.02
